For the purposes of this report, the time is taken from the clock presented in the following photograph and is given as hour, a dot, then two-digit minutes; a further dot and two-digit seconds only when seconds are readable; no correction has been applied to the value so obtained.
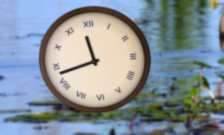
11.43
